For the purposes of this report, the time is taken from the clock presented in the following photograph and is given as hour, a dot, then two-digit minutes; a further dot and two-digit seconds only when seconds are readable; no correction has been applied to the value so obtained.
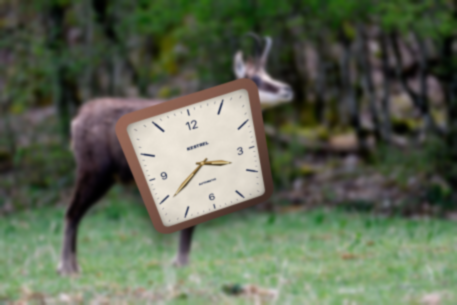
3.39
